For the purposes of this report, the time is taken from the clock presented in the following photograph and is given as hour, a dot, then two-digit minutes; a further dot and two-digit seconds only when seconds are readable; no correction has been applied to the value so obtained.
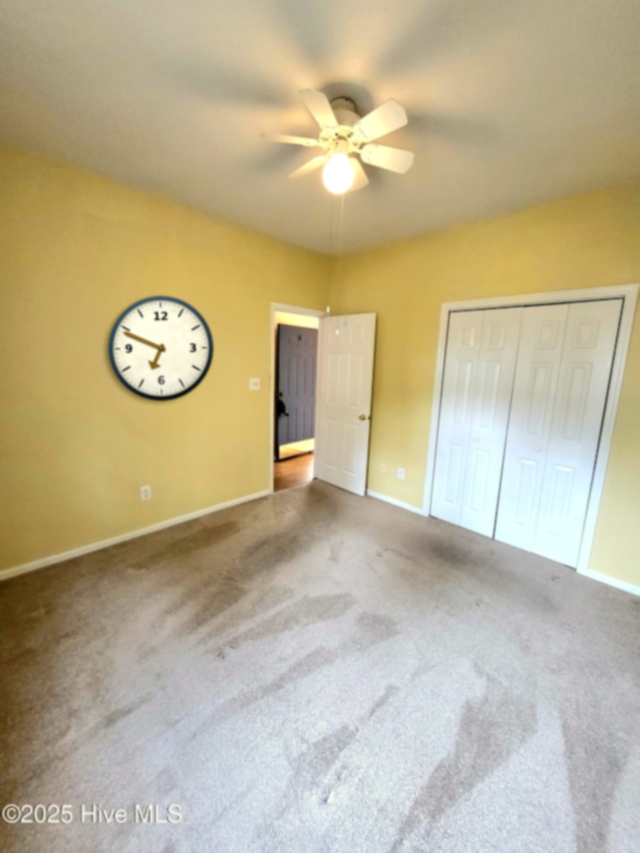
6.49
